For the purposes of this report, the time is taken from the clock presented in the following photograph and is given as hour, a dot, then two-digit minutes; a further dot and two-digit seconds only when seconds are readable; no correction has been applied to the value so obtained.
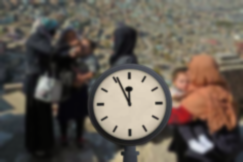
11.56
